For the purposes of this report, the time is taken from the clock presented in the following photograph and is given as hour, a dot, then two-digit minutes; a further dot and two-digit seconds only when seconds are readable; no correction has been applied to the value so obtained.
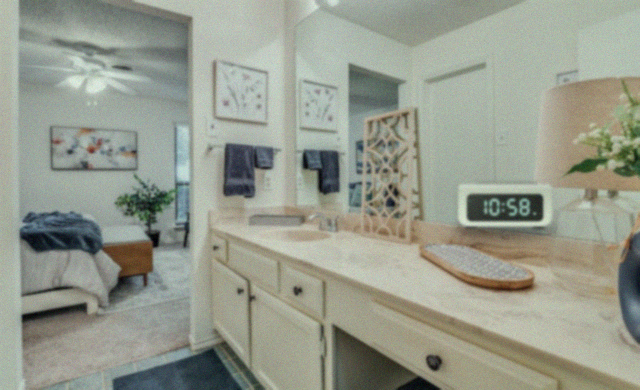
10.58
